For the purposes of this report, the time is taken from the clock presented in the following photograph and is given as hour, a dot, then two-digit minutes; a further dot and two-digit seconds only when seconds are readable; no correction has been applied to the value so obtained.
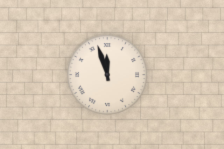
11.57
